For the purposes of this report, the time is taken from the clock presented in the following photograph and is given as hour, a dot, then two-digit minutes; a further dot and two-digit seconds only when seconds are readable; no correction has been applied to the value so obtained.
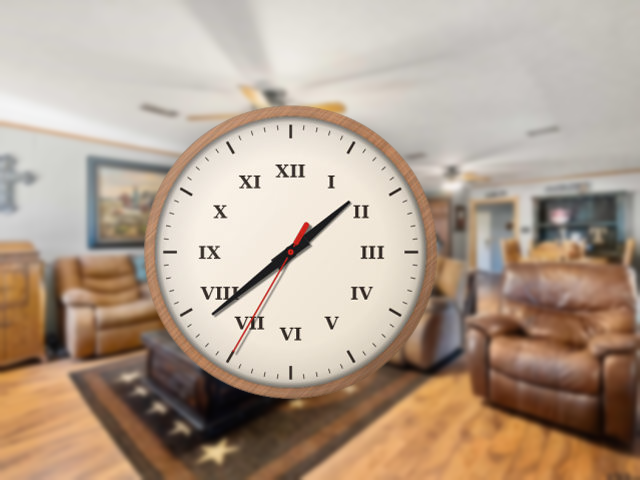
1.38.35
